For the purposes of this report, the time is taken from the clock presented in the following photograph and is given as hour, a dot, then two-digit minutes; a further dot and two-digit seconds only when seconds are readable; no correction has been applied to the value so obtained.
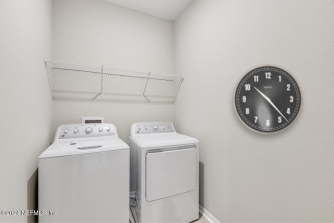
10.23
